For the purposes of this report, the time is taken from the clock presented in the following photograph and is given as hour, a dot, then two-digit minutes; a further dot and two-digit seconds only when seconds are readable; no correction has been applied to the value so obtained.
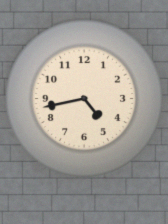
4.43
